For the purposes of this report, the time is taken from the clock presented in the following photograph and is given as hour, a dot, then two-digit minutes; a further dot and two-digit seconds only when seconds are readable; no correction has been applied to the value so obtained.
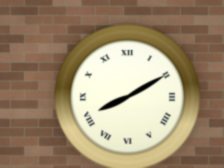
8.10
